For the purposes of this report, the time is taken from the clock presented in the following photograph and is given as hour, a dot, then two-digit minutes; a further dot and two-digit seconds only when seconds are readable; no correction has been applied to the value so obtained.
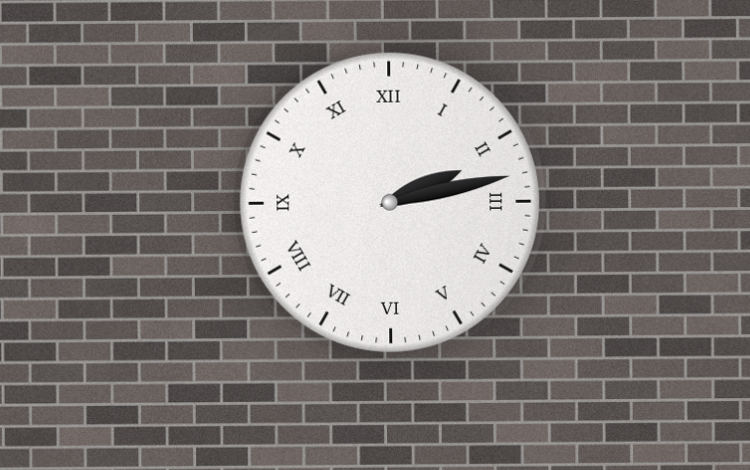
2.13
